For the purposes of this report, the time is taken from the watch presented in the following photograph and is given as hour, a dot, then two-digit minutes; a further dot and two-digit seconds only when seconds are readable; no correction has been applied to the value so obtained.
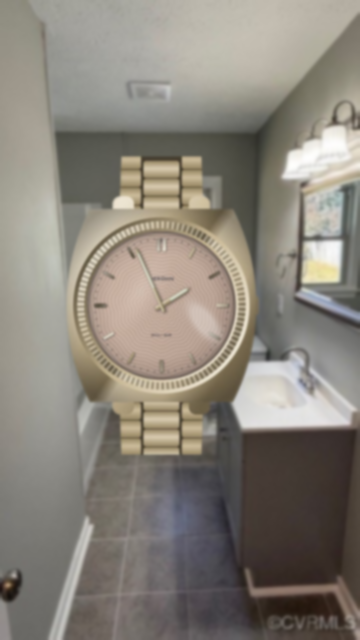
1.56
